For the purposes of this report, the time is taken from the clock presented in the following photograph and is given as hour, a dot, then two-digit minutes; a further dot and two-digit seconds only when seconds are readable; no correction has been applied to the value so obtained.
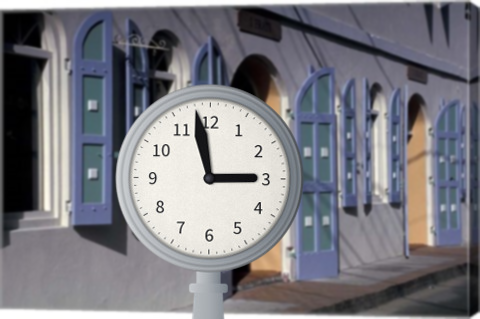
2.58
